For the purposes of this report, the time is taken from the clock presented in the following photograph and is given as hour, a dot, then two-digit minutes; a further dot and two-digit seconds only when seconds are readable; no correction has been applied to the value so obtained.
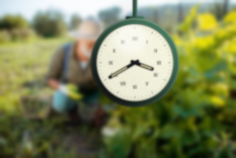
3.40
